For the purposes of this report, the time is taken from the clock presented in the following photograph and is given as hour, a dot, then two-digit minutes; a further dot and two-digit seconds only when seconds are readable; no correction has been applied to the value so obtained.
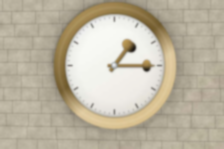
1.15
